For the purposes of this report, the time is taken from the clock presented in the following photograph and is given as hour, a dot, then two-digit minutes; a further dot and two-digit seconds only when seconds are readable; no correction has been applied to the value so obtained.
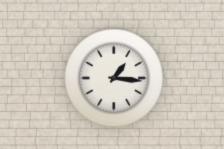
1.16
